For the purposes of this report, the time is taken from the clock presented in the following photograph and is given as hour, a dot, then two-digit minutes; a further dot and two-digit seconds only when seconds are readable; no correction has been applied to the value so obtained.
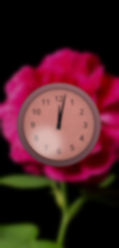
12.02
